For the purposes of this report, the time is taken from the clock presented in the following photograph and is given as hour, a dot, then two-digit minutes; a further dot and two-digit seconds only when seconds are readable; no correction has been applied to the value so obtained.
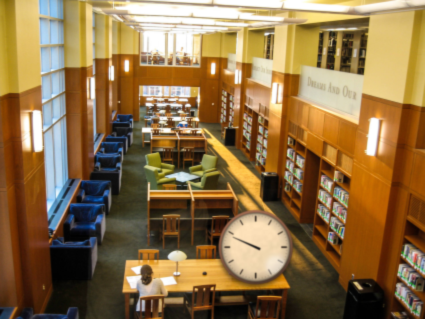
9.49
